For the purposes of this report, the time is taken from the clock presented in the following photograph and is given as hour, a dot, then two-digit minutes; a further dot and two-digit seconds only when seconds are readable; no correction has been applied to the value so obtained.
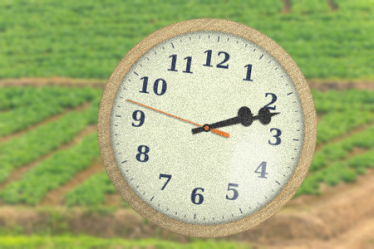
2.11.47
